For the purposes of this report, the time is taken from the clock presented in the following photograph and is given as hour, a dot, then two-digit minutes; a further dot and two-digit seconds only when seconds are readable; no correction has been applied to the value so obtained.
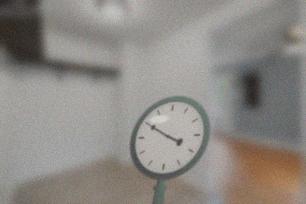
3.50
